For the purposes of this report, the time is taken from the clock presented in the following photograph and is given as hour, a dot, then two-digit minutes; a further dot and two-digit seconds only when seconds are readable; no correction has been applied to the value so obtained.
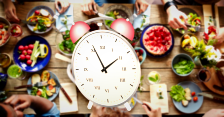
1.56
